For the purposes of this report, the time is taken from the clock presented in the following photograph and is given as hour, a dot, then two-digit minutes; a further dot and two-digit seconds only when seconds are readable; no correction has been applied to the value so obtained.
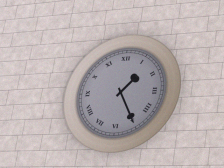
1.25
